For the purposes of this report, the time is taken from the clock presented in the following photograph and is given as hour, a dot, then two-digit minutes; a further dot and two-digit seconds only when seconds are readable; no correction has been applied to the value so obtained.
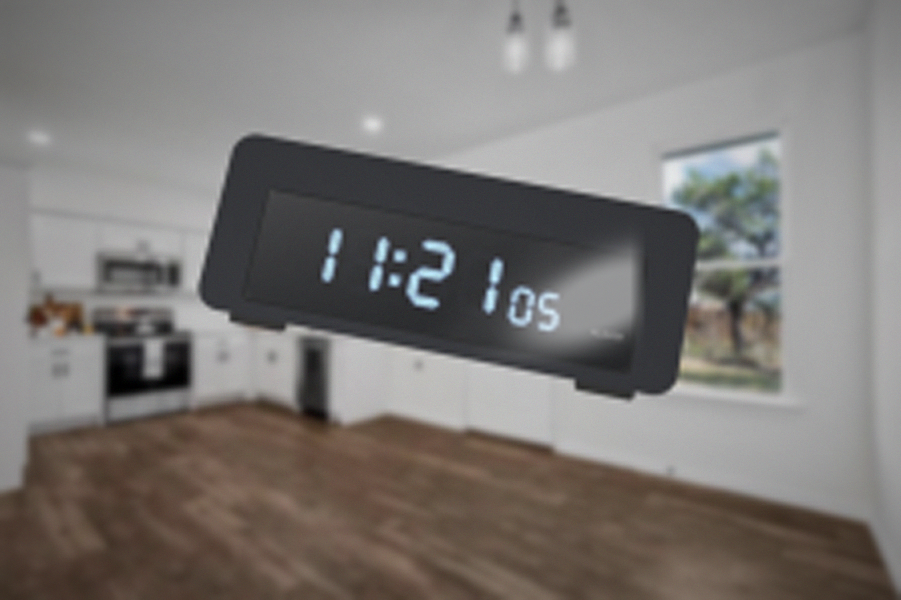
11.21.05
